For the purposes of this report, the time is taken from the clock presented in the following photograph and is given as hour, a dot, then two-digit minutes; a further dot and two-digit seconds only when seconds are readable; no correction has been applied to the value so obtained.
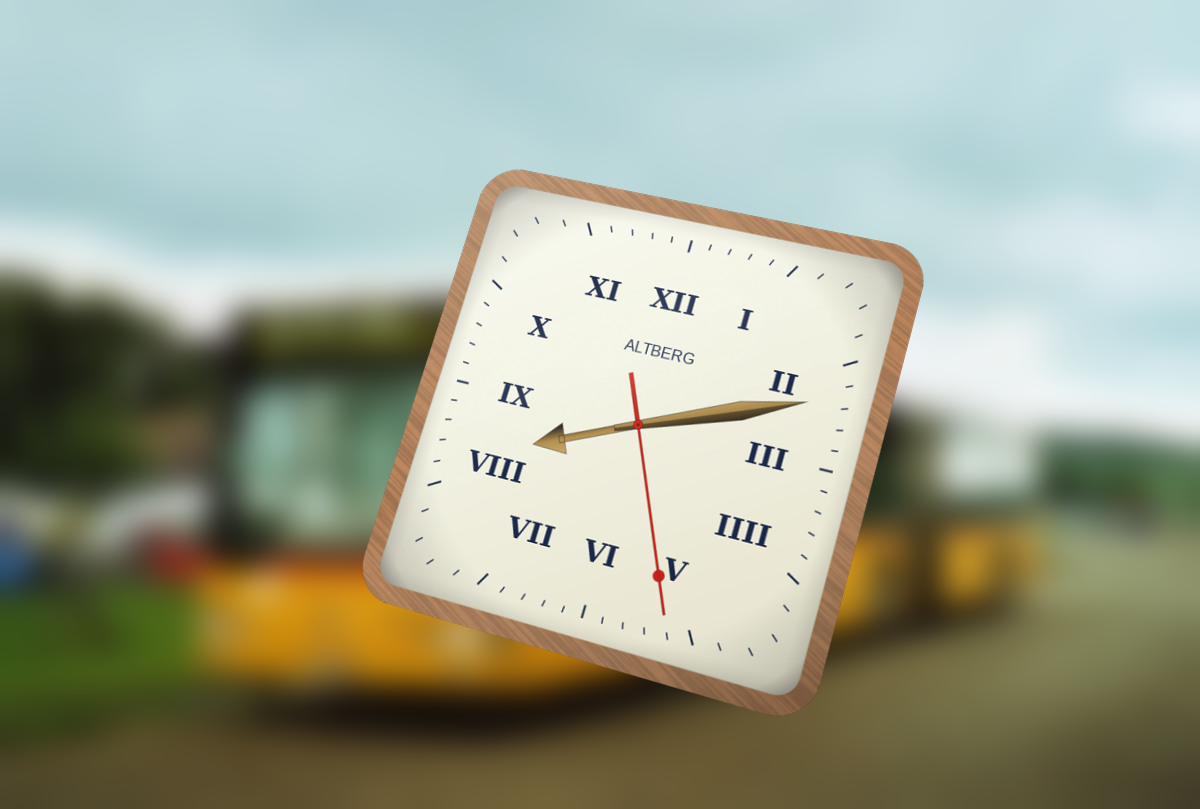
8.11.26
